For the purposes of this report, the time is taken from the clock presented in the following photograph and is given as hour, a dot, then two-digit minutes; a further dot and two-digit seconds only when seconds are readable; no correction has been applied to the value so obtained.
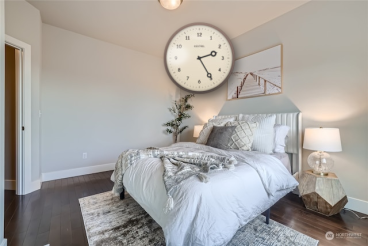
2.25
